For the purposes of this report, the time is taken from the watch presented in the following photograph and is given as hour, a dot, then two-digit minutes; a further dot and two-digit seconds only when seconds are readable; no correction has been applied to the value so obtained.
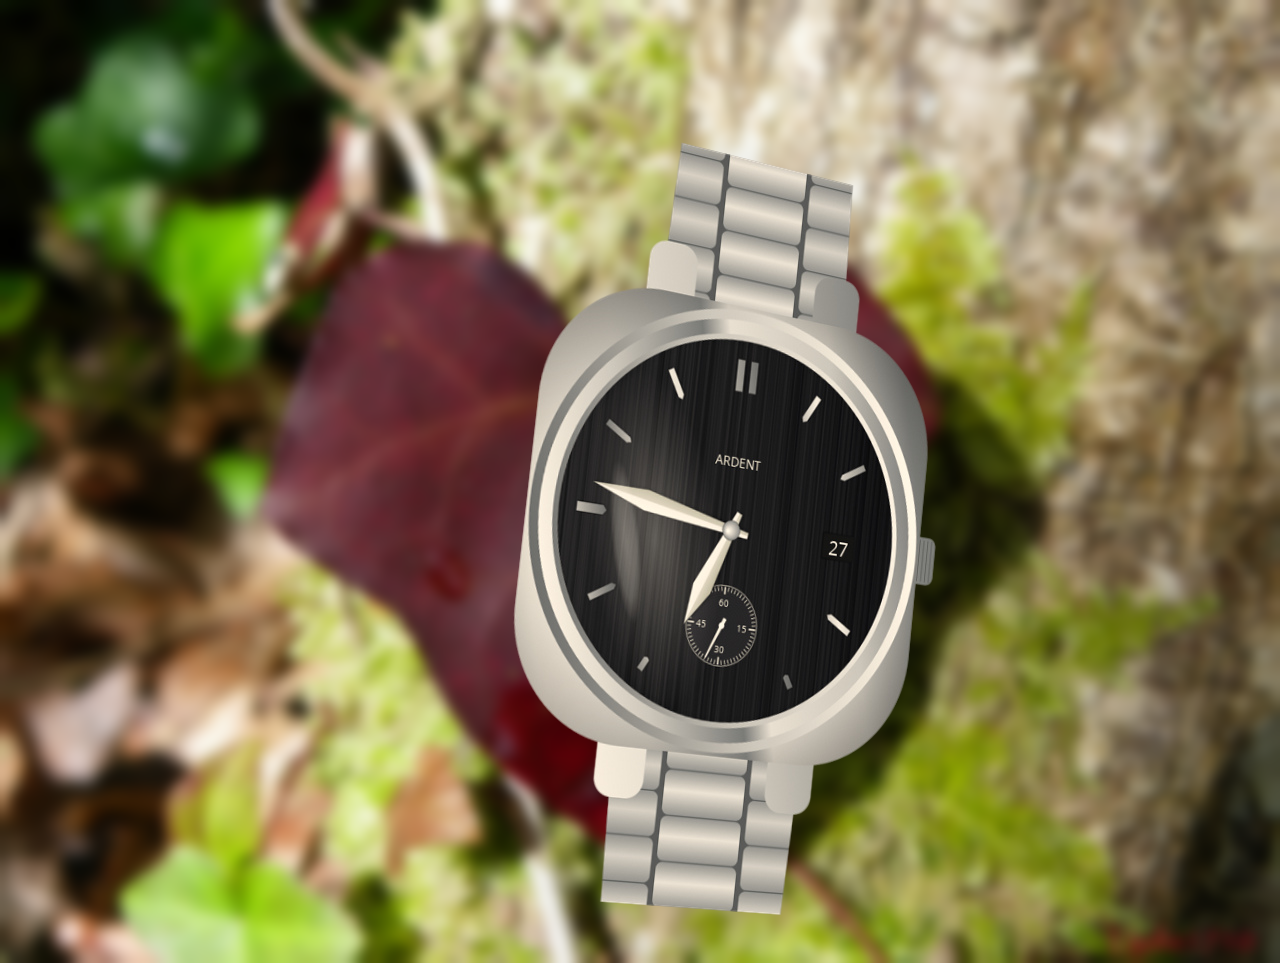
6.46.34
